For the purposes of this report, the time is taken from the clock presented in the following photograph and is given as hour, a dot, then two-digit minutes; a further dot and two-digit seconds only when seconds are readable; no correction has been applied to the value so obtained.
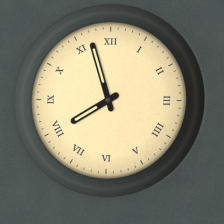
7.57
